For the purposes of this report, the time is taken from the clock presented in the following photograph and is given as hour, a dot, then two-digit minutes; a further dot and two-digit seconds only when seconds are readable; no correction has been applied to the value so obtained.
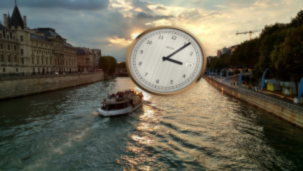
3.06
